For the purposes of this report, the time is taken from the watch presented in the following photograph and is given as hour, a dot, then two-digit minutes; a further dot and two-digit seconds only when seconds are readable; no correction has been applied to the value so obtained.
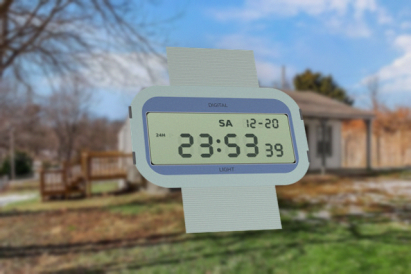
23.53.39
